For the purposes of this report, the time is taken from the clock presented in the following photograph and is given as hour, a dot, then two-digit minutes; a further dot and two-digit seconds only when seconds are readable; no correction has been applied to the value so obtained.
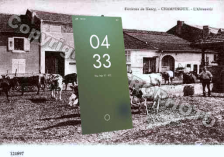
4.33
